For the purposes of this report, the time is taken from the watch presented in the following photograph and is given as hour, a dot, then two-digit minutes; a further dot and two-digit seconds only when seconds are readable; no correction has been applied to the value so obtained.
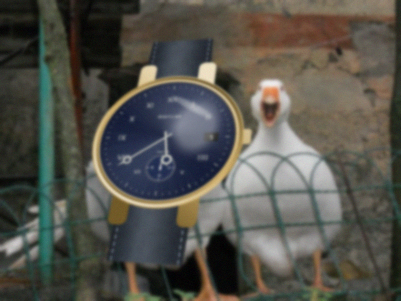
5.39
